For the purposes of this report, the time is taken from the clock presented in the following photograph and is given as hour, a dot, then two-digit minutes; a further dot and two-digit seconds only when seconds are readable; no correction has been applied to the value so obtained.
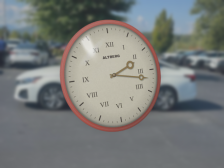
2.17
